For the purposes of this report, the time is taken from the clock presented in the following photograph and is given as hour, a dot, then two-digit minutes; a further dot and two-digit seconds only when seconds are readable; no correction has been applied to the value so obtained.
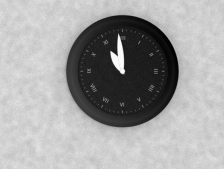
10.59
